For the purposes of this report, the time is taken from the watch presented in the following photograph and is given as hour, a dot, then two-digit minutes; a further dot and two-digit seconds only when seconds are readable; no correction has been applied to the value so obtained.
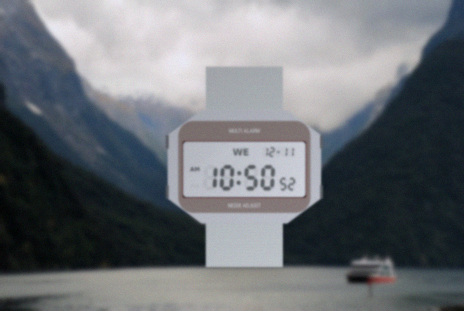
10.50.52
